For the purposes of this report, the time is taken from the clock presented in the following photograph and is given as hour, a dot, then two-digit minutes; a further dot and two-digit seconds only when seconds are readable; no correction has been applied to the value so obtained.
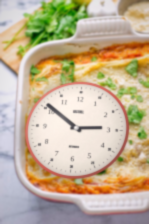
2.51
